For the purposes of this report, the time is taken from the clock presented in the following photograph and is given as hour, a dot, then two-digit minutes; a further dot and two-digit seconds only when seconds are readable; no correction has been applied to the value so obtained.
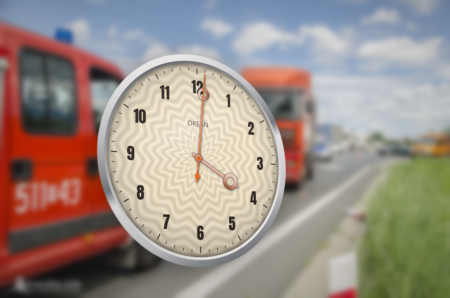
4.01.01
